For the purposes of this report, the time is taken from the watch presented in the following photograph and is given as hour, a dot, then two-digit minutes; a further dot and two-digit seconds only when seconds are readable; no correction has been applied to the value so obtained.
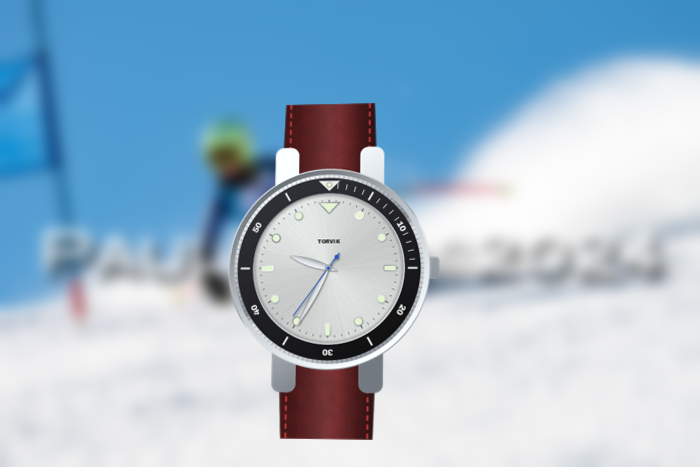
9.34.36
